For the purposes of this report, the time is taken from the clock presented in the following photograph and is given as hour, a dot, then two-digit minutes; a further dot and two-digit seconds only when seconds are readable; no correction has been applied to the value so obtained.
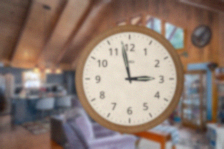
2.58
